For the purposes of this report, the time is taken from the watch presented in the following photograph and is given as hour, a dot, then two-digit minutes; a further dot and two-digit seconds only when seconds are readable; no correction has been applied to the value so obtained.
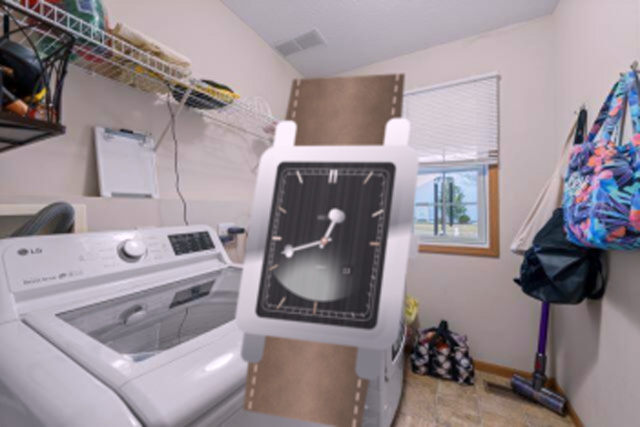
12.42
